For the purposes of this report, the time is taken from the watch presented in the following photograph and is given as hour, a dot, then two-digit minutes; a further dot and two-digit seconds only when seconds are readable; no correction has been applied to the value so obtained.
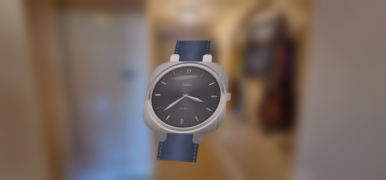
3.38
